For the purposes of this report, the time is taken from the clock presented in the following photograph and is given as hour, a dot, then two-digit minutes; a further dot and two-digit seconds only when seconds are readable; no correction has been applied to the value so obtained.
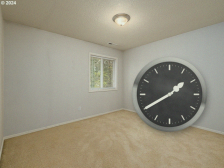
1.40
